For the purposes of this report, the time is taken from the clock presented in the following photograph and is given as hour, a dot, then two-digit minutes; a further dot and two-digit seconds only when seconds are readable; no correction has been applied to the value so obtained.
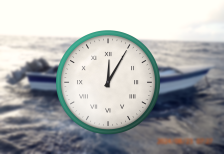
12.05
